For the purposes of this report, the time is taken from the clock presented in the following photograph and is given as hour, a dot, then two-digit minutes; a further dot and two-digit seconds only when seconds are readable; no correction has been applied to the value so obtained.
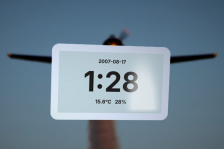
1.28
